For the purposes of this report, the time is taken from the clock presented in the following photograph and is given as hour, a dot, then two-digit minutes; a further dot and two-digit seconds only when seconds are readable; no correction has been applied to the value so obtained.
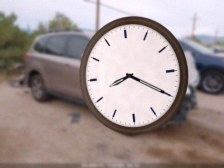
8.20
